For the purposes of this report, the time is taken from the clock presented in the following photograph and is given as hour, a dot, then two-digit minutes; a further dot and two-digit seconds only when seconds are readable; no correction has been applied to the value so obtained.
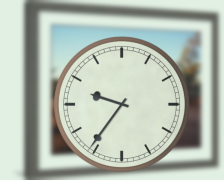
9.36
